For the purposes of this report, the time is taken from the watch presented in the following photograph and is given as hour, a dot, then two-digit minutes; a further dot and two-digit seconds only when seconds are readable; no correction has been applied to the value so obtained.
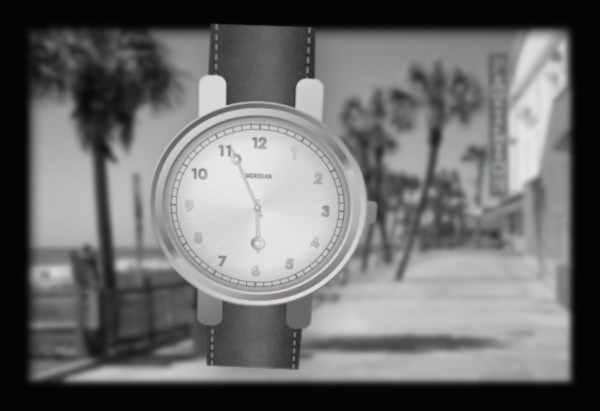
5.56
